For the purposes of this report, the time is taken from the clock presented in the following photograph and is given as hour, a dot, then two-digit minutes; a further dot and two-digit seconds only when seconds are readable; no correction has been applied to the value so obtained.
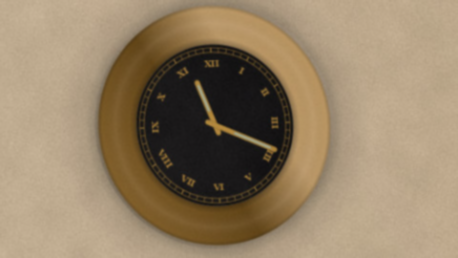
11.19
